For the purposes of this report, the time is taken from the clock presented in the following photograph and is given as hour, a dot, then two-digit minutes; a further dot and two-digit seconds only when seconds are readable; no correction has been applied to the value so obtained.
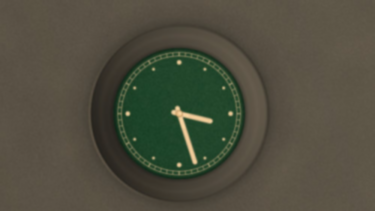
3.27
